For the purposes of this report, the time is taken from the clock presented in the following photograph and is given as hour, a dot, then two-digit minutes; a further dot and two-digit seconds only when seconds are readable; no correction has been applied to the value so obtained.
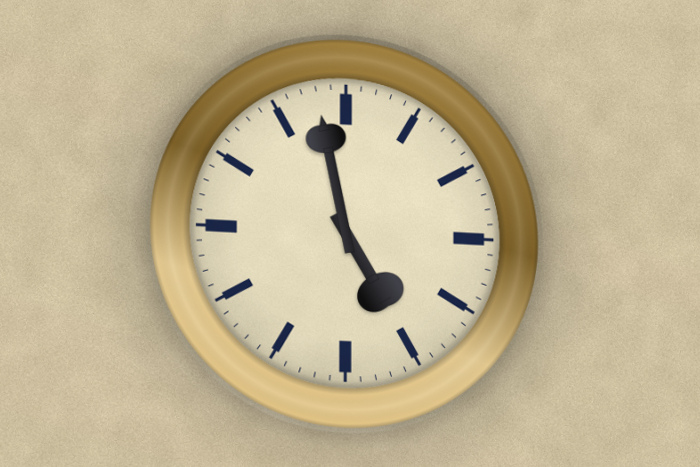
4.58
